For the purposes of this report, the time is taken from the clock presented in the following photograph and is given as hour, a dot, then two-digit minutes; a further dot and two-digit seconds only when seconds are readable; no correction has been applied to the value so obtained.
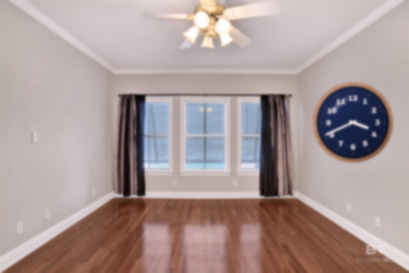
3.41
